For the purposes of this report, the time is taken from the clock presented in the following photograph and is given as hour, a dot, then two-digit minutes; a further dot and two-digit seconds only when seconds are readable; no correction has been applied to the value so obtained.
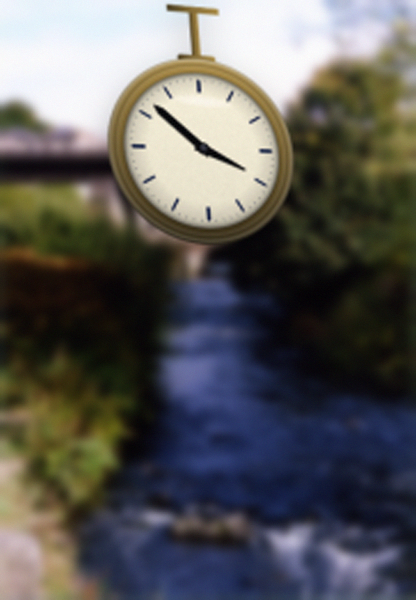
3.52
